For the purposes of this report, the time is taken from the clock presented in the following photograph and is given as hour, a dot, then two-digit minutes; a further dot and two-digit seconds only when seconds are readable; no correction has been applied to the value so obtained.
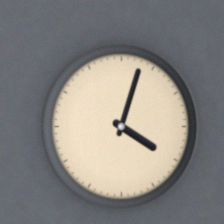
4.03
